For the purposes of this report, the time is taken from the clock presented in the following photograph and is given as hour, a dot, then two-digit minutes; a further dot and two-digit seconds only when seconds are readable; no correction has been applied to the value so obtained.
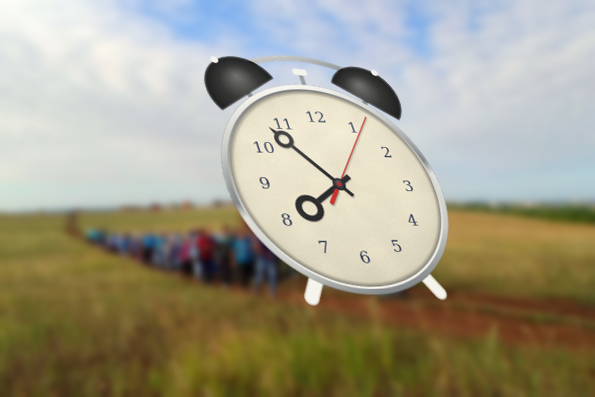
7.53.06
